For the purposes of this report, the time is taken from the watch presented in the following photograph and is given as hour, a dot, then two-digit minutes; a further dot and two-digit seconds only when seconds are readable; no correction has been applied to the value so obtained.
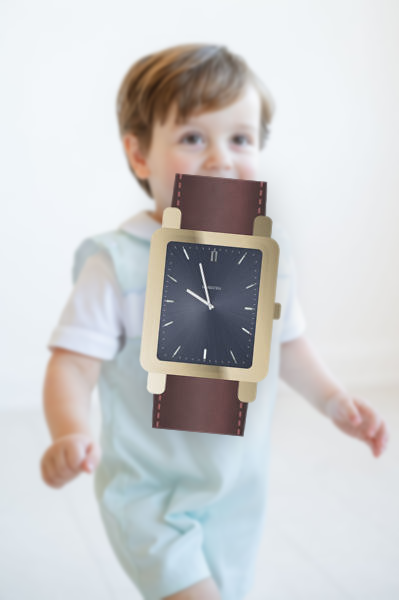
9.57
